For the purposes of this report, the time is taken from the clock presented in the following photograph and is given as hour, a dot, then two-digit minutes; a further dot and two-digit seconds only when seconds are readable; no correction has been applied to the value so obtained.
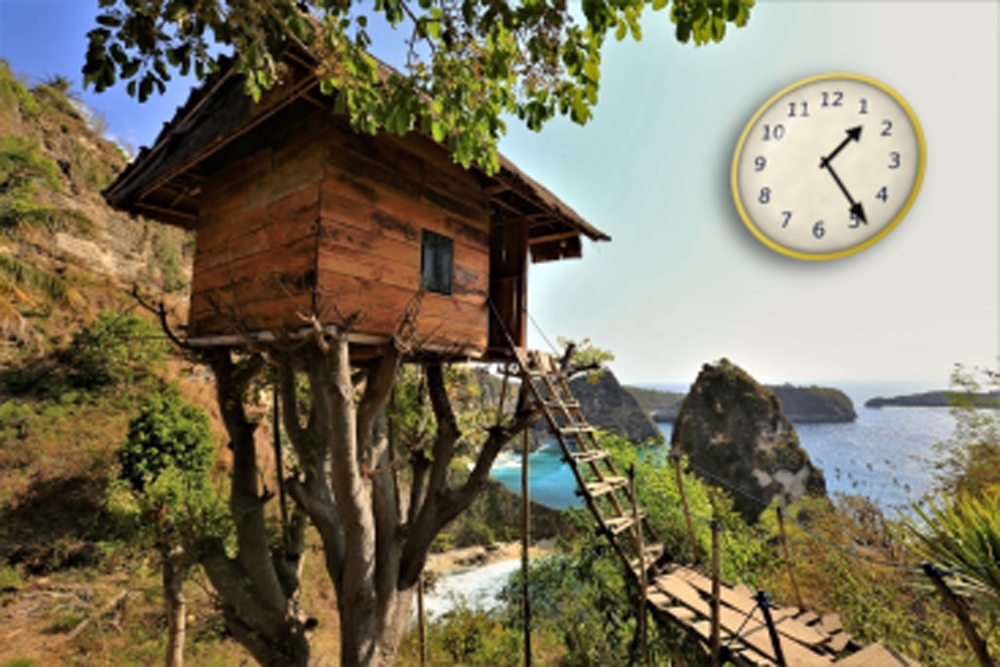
1.24
